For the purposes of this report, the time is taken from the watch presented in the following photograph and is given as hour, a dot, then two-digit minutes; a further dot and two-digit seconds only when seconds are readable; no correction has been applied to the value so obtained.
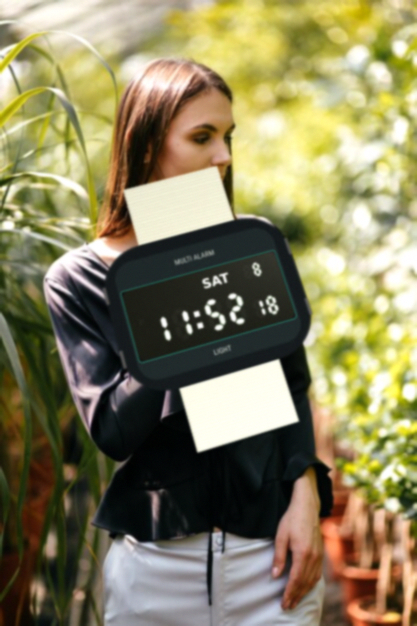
11.52.18
